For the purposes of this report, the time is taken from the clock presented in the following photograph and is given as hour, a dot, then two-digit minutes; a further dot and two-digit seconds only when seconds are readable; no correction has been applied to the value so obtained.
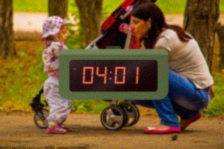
4.01
